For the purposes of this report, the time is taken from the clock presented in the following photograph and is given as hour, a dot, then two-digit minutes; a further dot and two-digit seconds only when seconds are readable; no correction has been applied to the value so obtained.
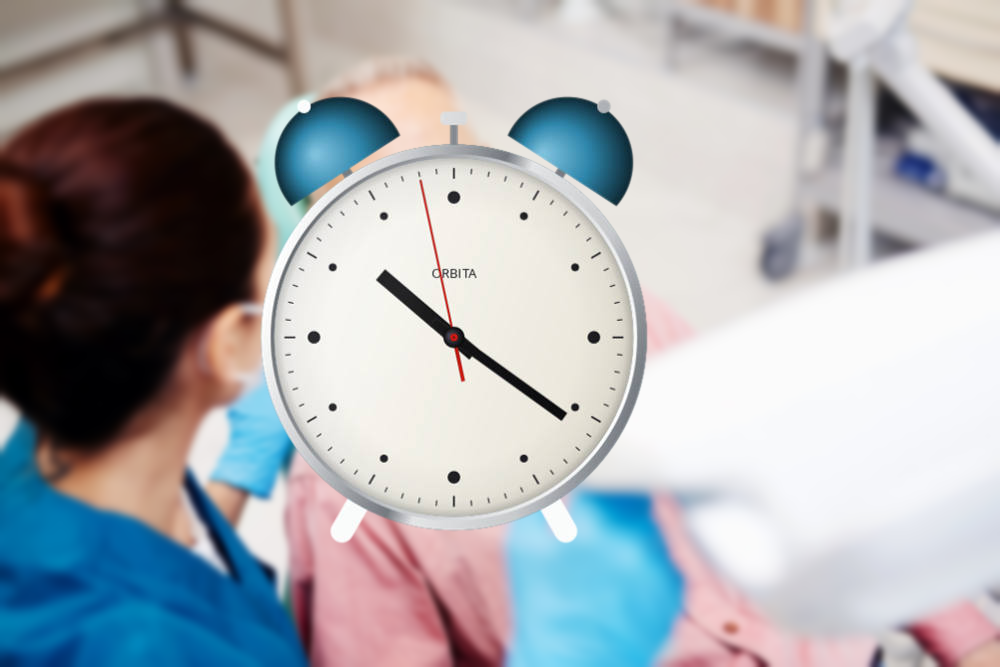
10.20.58
